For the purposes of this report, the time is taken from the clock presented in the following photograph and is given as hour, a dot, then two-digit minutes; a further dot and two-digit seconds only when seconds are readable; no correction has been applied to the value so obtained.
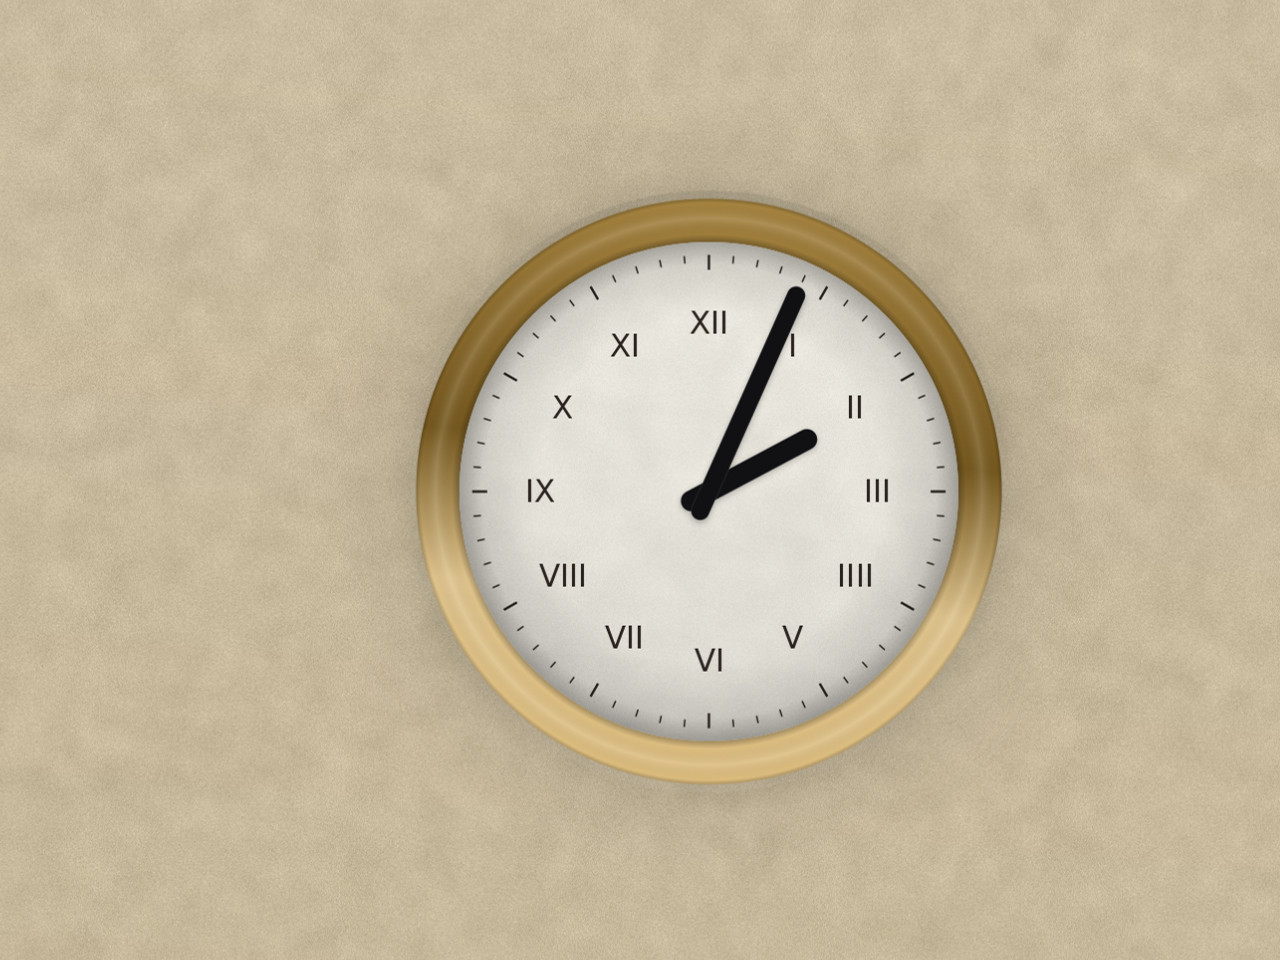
2.04
